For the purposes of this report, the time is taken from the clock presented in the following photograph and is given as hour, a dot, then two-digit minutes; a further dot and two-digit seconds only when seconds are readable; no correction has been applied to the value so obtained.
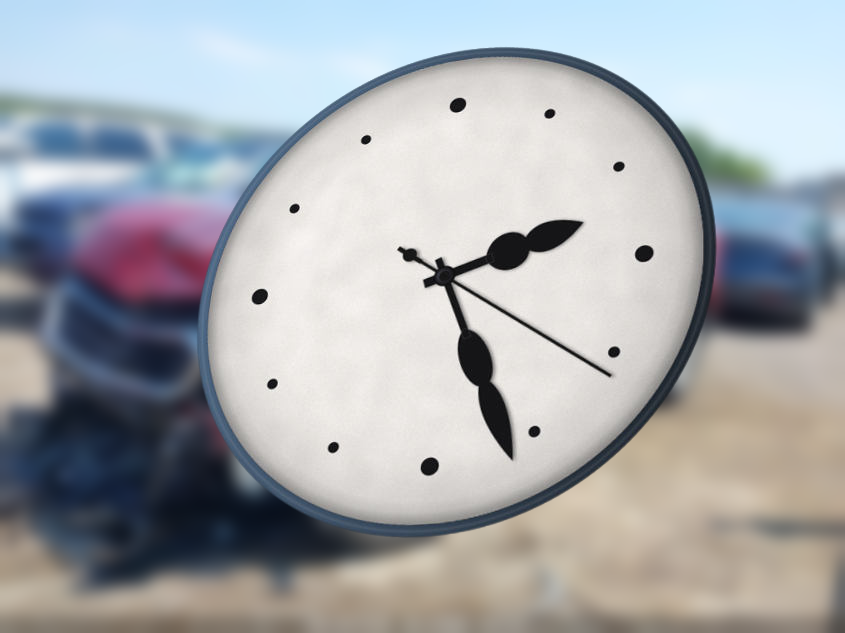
2.26.21
